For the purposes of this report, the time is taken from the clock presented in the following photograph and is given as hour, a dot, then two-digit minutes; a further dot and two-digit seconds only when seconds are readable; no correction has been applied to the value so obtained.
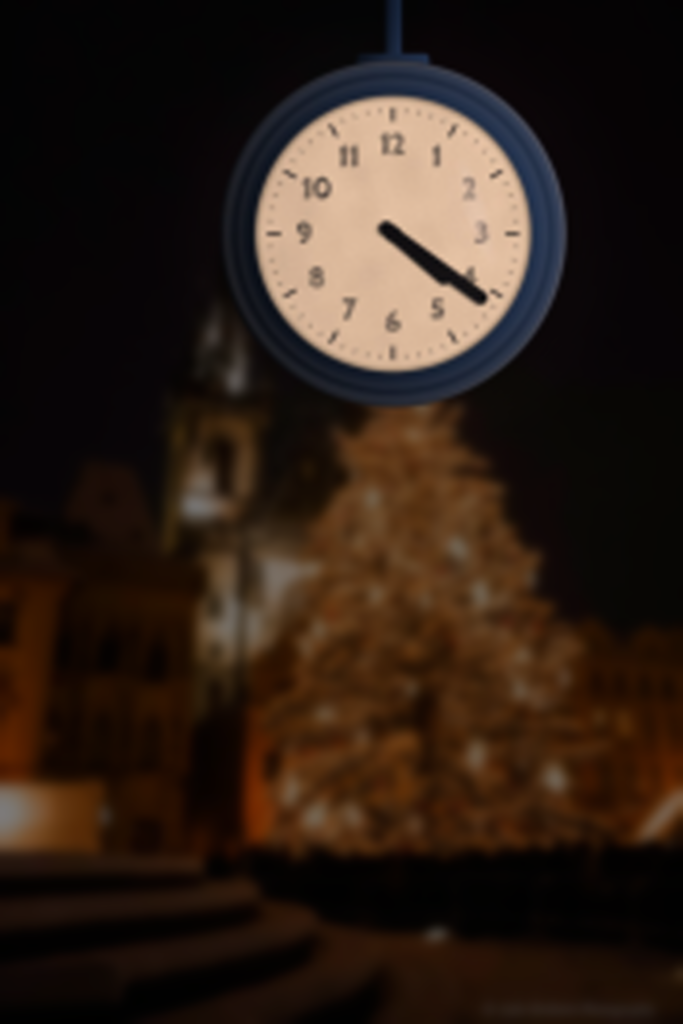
4.21
